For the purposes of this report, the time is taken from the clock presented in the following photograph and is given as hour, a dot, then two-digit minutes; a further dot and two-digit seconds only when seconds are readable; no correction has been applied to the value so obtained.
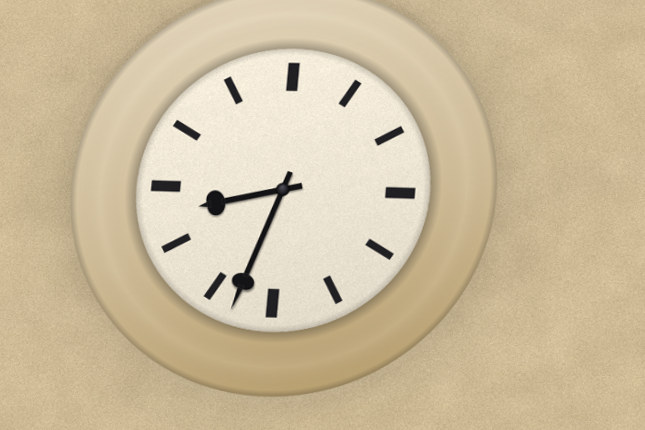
8.33
